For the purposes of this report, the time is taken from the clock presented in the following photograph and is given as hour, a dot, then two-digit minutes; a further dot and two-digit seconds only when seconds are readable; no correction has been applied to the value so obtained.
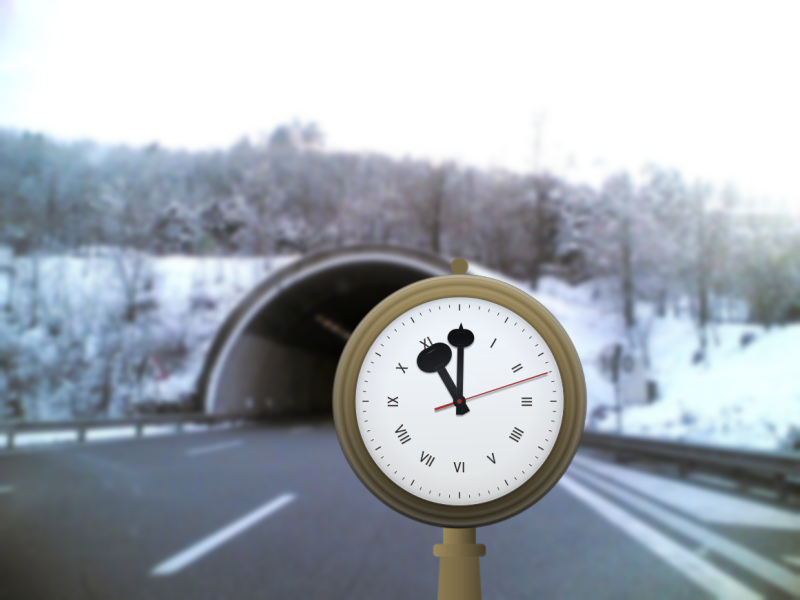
11.00.12
